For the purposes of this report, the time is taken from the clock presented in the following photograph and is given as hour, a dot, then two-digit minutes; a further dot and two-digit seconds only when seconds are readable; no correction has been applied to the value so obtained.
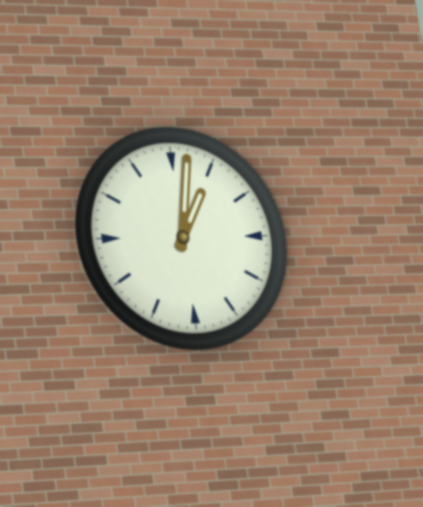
1.02
